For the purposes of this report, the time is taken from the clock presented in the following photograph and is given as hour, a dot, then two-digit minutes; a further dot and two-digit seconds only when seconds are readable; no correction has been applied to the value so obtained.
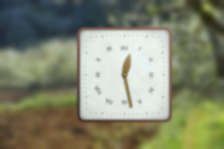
12.28
